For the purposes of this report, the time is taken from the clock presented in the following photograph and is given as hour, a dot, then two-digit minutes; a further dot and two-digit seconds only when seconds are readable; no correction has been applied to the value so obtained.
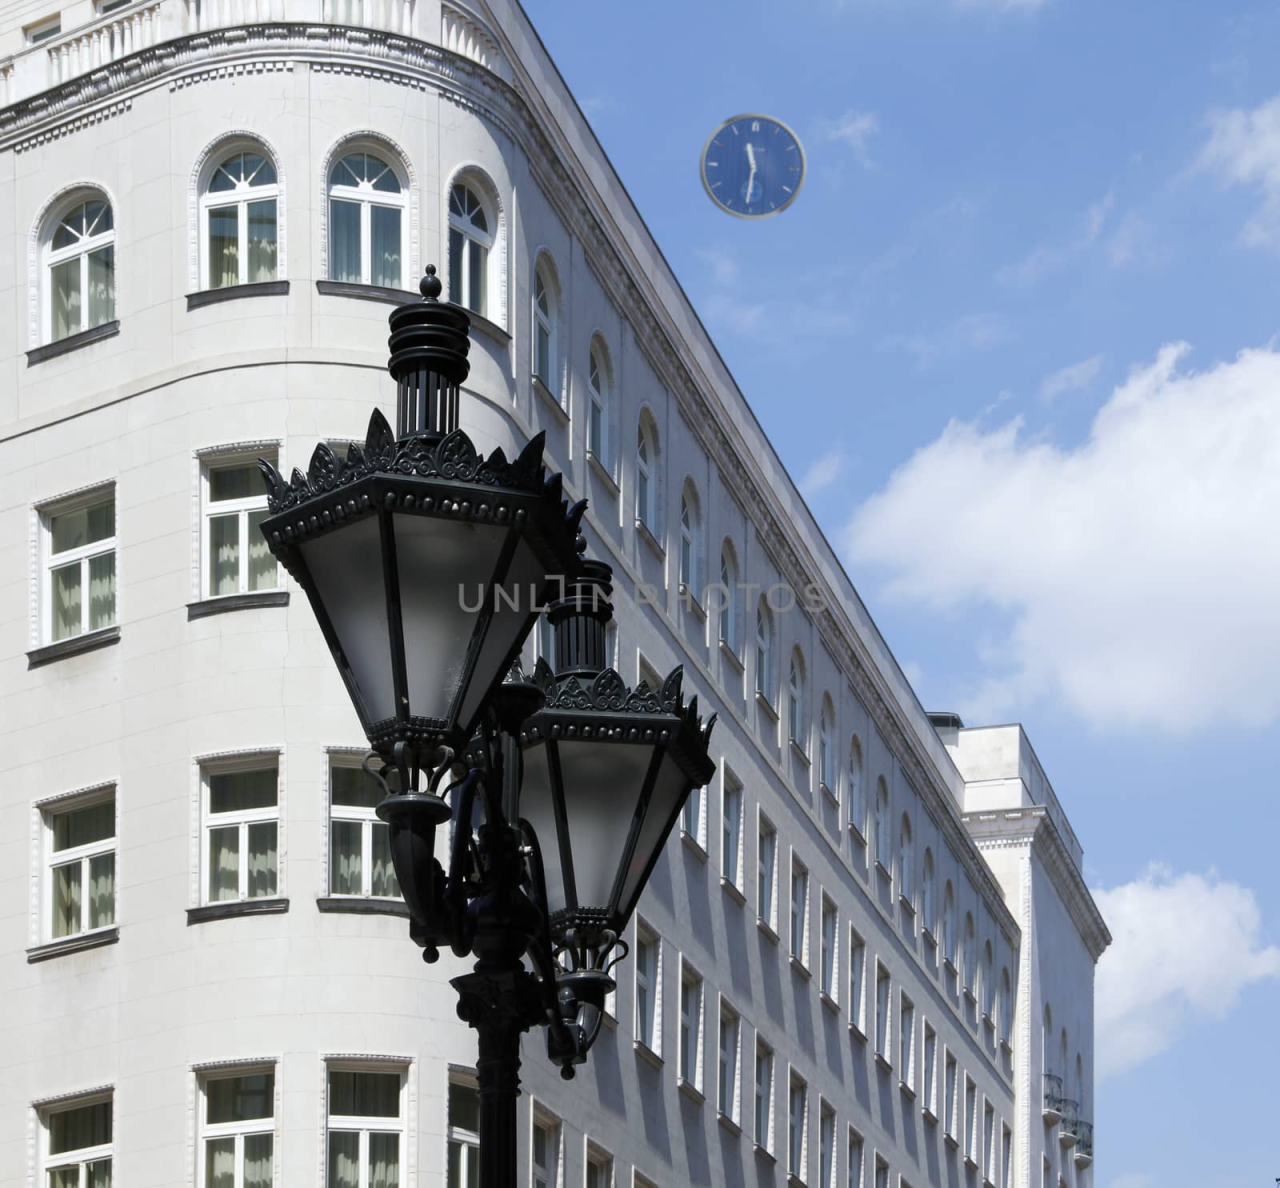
11.31
